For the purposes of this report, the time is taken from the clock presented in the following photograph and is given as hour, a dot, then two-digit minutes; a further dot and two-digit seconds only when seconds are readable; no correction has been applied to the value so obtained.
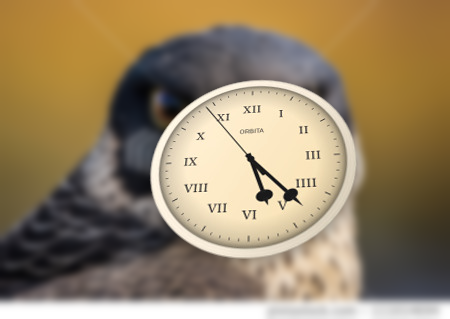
5.22.54
